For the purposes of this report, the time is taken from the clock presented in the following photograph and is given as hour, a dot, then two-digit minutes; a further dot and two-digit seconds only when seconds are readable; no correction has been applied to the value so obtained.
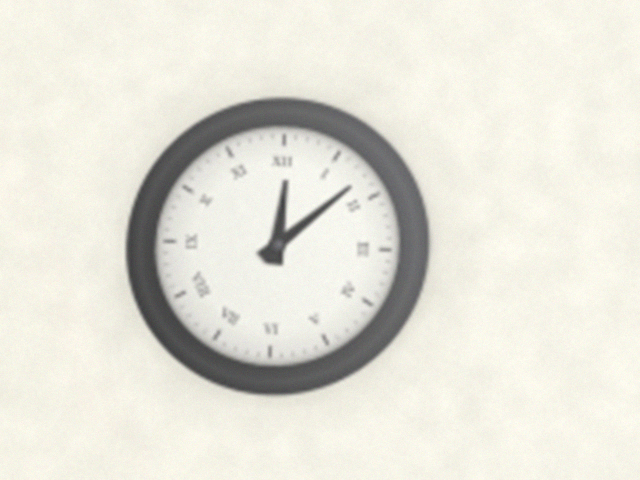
12.08
